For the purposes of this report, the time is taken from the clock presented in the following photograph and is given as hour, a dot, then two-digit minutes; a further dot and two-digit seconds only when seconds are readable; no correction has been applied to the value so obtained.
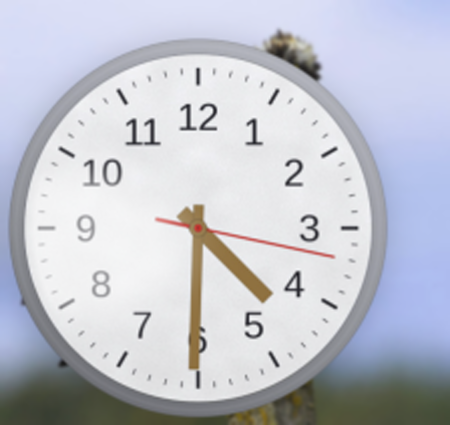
4.30.17
